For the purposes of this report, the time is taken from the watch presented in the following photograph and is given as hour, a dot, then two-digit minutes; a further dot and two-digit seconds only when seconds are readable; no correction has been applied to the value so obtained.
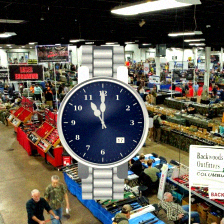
11.00
